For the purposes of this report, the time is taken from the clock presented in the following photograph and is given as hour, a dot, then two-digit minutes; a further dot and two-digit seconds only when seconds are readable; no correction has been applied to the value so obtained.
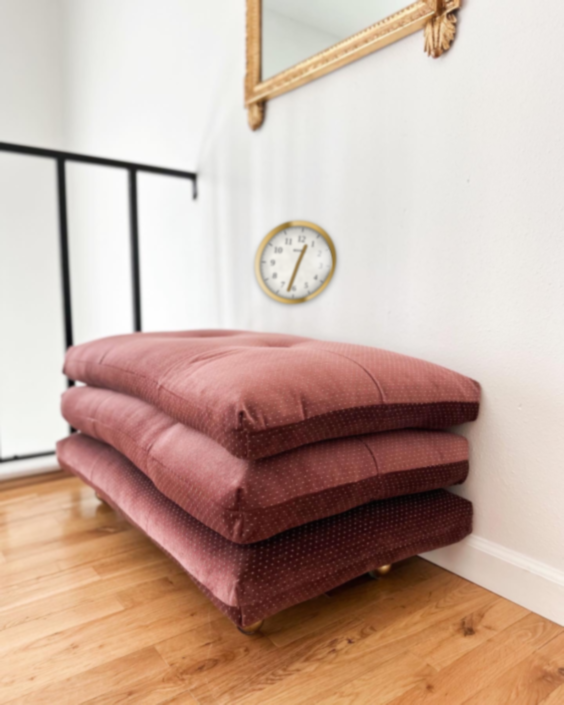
12.32
